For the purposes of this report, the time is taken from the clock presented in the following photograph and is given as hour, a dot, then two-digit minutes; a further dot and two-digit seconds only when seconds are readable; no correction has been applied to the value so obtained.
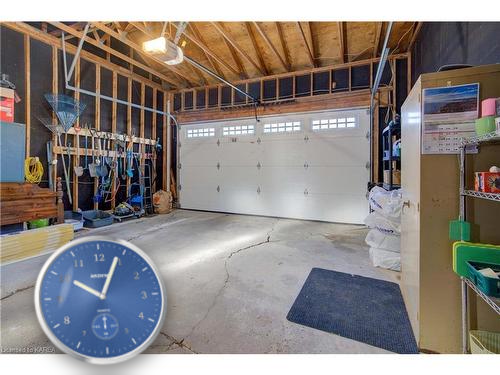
10.04
